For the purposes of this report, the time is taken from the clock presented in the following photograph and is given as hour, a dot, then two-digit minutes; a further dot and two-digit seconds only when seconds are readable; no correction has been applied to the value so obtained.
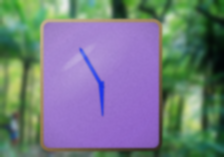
5.55
